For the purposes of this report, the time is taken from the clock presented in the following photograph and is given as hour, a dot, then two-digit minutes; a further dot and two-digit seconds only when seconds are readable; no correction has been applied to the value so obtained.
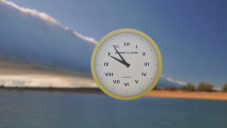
9.54
